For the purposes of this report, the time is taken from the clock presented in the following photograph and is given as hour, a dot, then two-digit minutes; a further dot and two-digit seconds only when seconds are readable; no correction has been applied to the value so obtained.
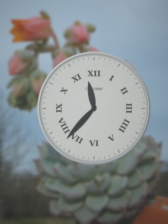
11.37
